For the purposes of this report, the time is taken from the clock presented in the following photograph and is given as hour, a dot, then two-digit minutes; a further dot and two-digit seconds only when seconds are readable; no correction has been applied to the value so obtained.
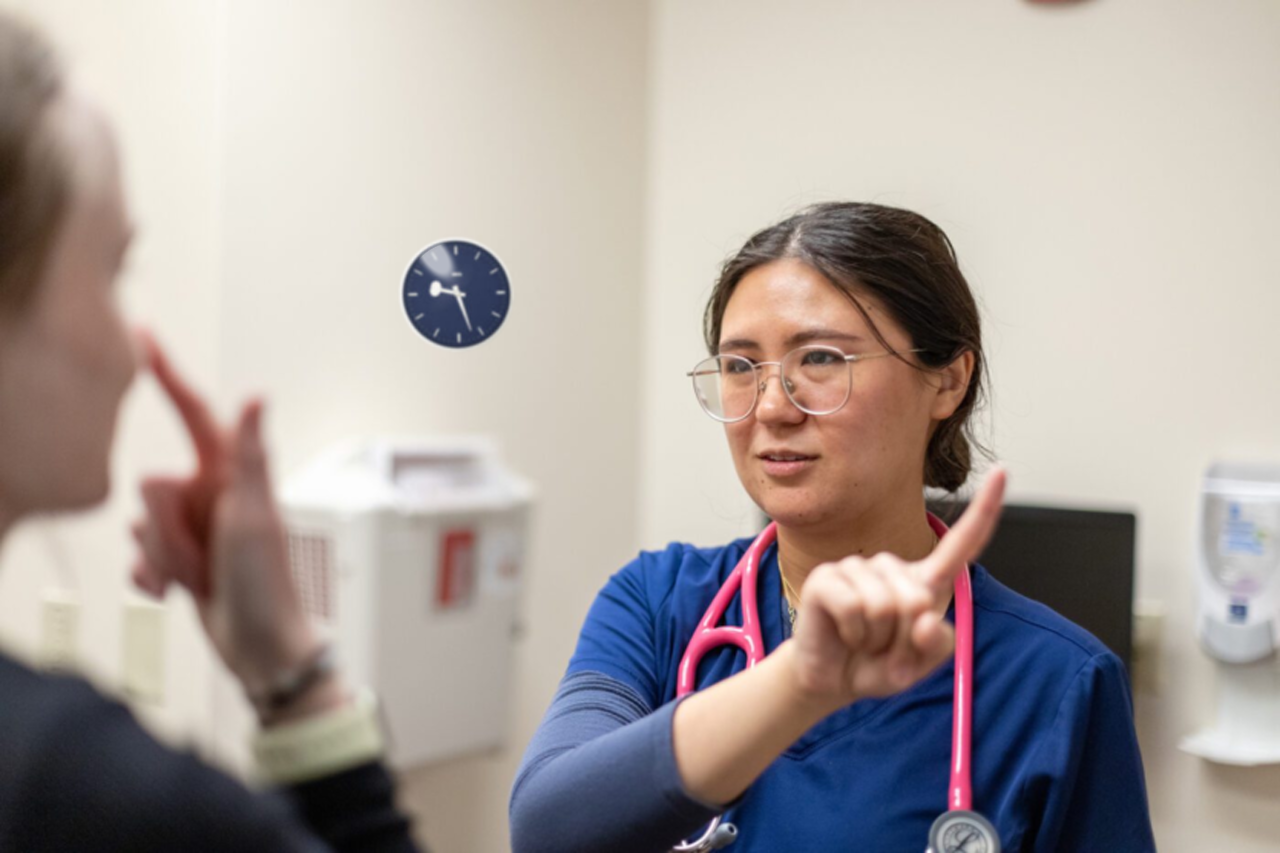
9.27
